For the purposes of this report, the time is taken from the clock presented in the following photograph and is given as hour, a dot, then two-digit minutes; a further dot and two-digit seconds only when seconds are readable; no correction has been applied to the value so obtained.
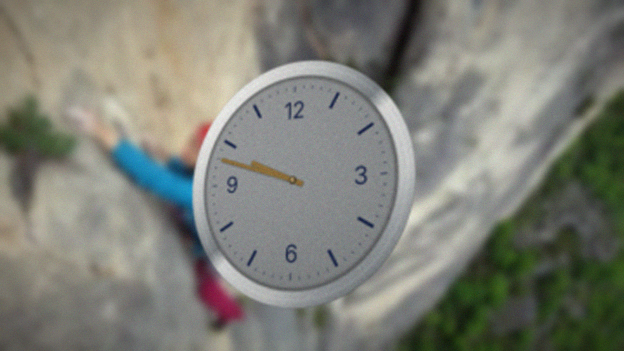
9.48
